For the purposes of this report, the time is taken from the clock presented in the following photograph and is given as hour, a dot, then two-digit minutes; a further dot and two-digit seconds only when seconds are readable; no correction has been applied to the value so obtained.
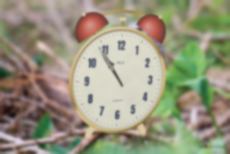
10.54
